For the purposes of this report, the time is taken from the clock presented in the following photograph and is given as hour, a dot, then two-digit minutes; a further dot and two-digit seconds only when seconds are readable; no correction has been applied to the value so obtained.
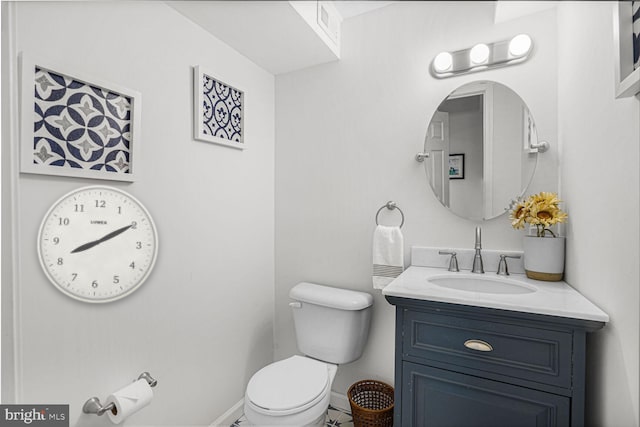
8.10
